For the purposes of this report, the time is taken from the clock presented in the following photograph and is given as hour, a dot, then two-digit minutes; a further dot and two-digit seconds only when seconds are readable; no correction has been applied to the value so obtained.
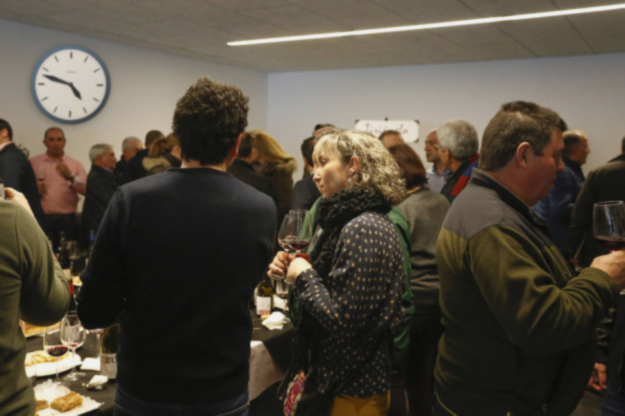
4.48
